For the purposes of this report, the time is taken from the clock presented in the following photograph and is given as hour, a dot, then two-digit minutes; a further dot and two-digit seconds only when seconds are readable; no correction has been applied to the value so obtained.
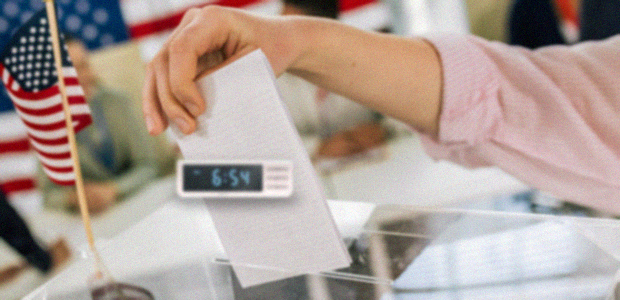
6.54
